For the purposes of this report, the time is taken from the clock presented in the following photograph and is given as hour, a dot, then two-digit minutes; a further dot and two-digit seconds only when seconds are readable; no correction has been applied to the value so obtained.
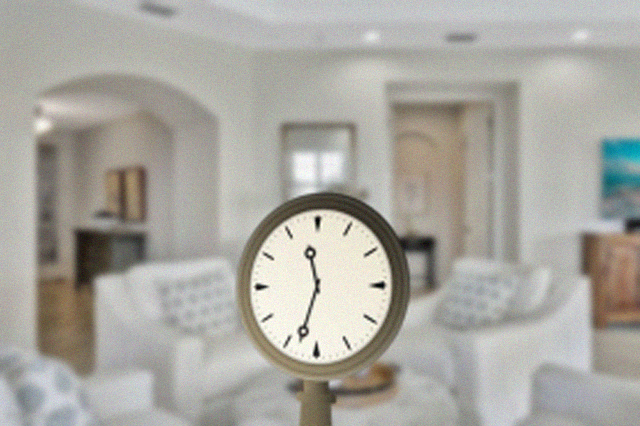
11.33
